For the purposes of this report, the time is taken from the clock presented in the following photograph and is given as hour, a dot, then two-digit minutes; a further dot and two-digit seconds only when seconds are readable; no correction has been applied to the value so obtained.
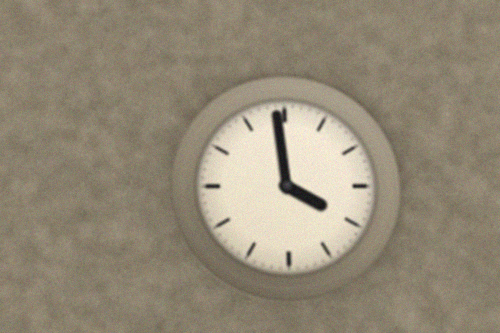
3.59
